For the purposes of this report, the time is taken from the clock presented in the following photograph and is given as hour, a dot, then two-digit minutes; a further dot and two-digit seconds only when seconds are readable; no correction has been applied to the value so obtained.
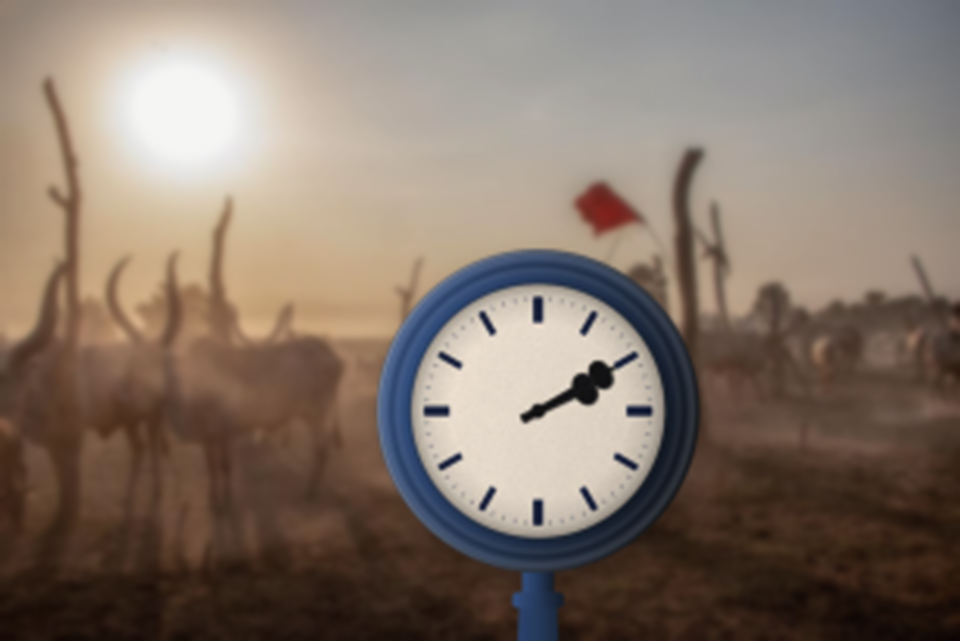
2.10
